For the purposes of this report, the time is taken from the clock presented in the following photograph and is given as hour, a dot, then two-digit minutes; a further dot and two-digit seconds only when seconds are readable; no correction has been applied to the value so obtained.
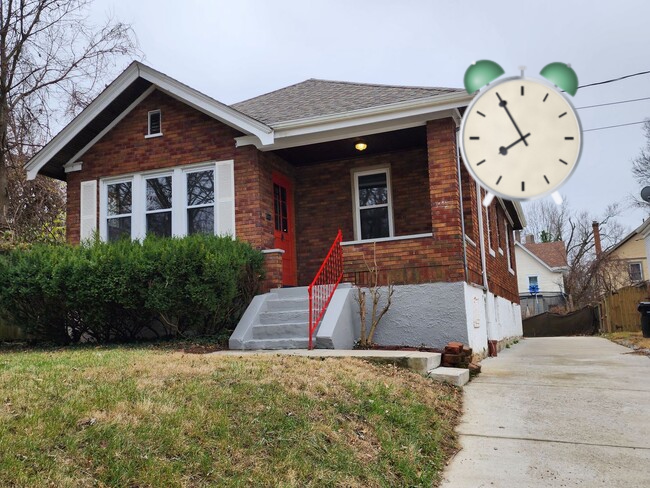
7.55
